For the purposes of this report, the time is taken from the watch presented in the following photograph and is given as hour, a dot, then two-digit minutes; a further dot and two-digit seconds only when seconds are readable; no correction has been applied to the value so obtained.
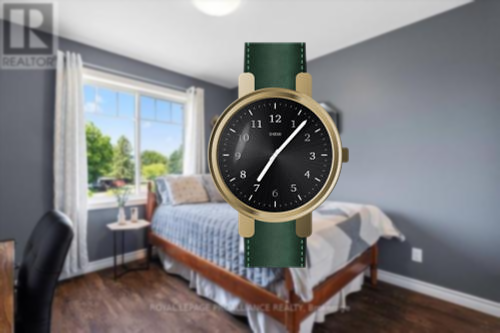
7.07
